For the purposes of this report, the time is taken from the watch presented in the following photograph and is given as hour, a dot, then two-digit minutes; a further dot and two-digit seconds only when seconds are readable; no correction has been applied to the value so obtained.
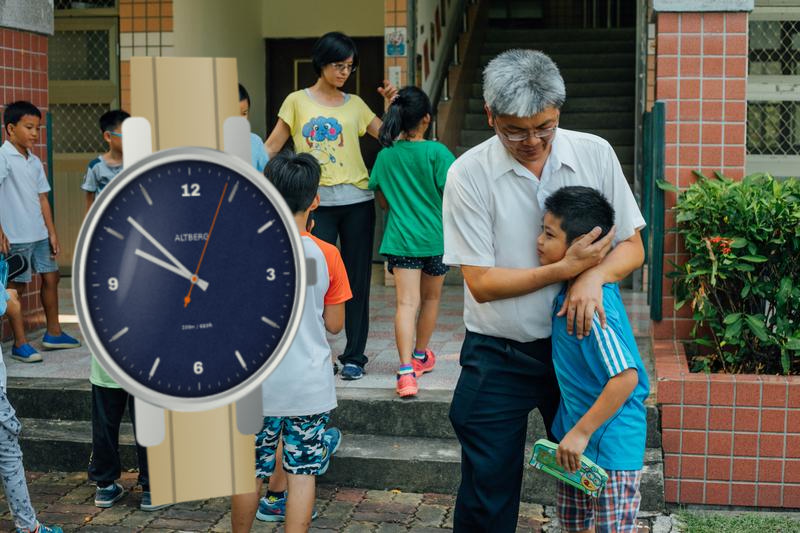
9.52.04
